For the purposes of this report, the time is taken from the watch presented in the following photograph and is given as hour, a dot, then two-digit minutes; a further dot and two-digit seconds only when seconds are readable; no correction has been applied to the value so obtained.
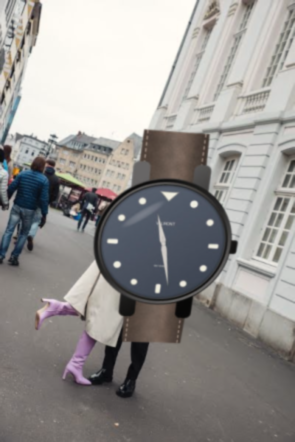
11.28
